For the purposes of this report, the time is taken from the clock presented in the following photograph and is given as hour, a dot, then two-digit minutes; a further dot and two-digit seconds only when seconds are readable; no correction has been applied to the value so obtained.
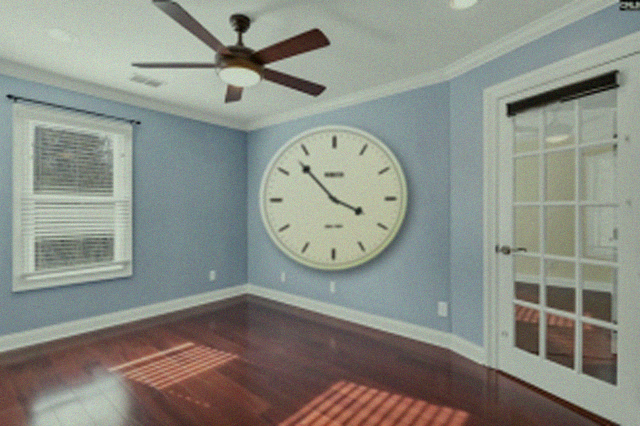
3.53
